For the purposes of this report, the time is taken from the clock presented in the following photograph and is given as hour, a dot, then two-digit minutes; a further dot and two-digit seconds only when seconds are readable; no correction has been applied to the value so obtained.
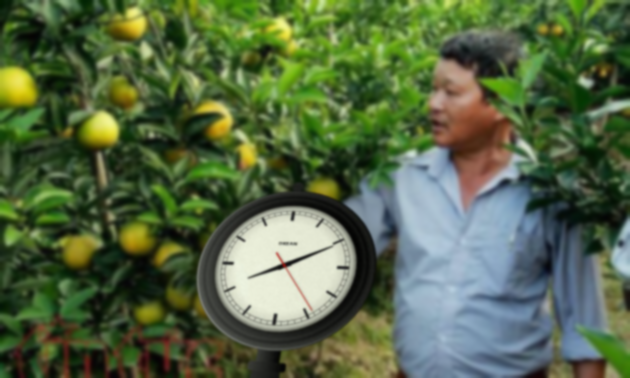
8.10.24
